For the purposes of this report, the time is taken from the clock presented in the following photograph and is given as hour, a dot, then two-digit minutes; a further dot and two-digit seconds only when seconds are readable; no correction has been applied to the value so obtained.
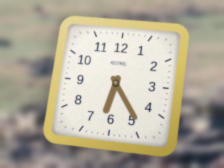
6.24
